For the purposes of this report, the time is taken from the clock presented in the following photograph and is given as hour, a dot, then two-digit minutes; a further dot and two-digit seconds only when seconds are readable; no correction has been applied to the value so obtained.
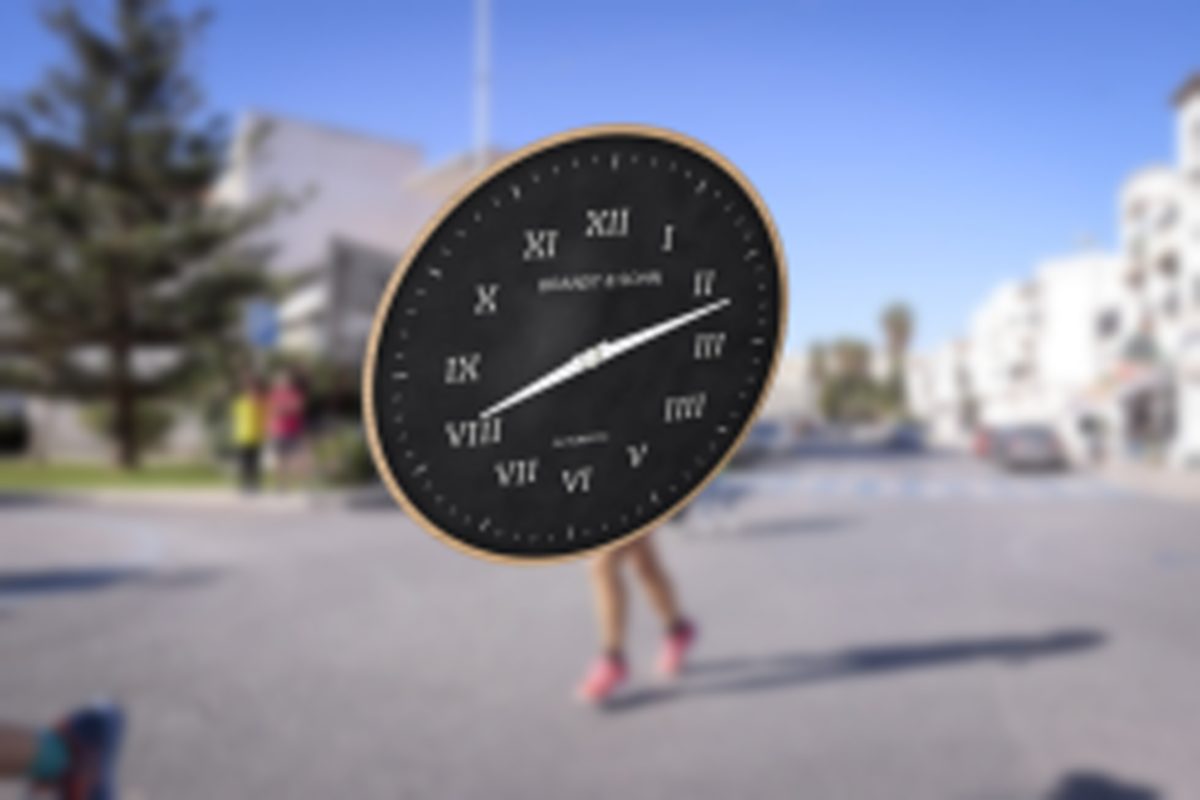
8.12
